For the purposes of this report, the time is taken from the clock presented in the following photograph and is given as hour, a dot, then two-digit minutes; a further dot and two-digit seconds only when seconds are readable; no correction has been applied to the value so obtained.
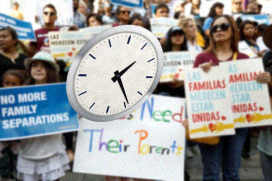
1.24
